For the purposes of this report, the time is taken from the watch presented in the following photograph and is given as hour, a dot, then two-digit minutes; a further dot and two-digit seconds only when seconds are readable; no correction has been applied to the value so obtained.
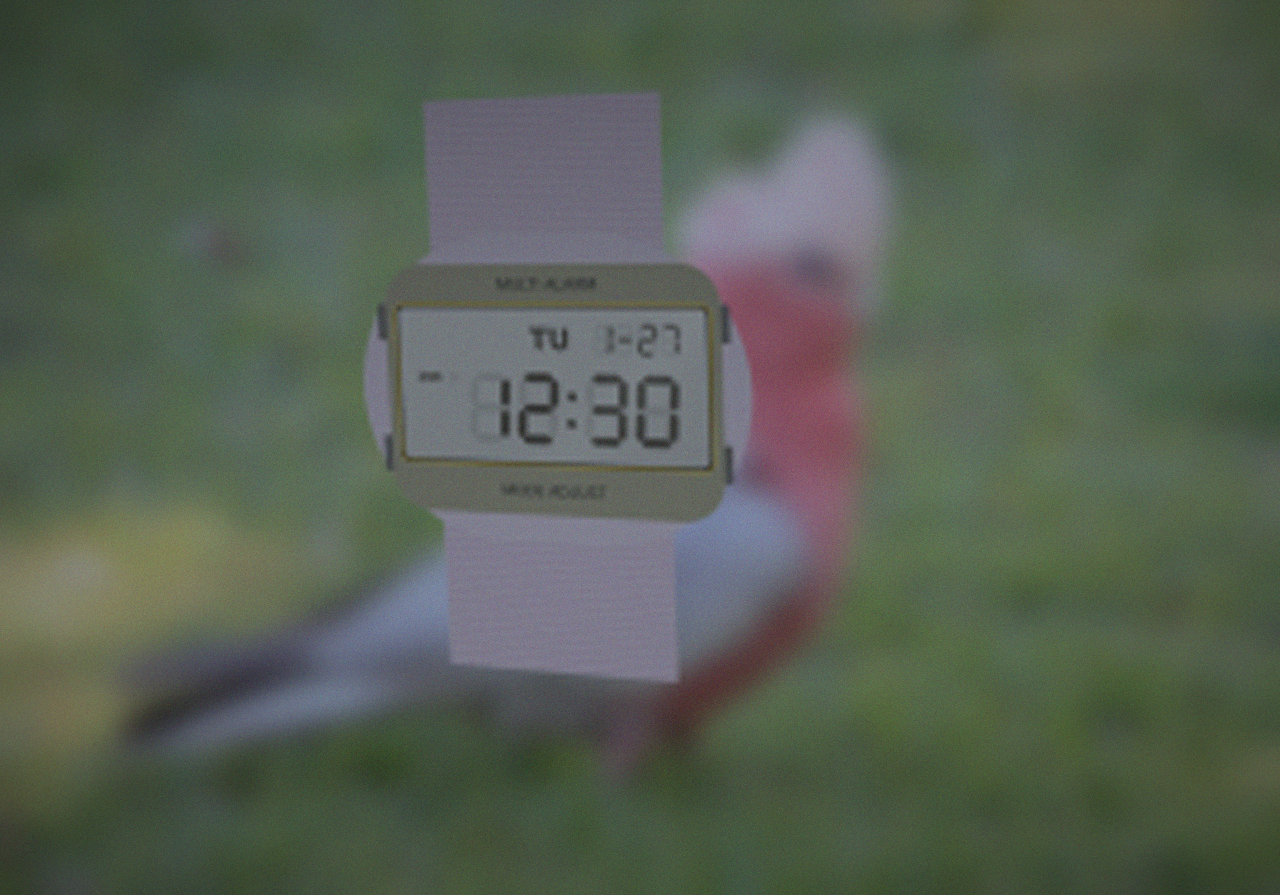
12.30
